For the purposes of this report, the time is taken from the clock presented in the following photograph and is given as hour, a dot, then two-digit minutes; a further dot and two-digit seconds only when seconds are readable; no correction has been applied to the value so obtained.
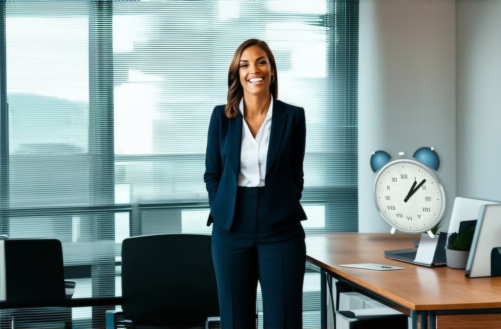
1.08
